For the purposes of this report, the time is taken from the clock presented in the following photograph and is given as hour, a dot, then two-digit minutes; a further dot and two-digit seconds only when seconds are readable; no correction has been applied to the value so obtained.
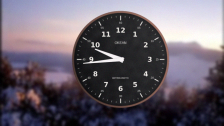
9.44
